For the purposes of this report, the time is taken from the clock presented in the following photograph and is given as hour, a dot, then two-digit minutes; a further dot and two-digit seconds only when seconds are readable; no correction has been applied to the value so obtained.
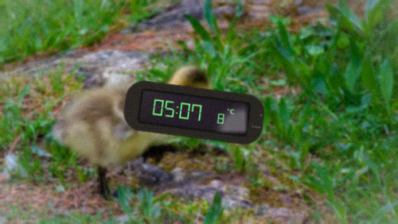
5.07
